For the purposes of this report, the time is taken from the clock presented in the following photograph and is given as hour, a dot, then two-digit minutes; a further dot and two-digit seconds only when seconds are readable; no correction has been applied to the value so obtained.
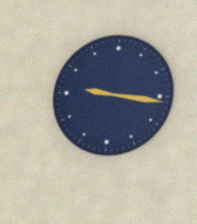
9.16
